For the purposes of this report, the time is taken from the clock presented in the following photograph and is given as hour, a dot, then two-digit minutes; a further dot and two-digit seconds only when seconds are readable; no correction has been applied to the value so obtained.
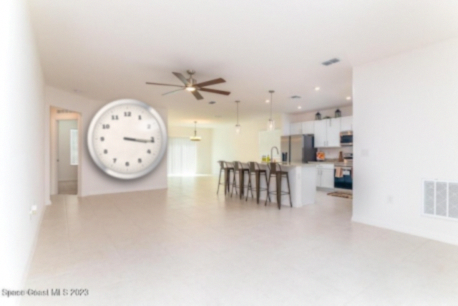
3.16
